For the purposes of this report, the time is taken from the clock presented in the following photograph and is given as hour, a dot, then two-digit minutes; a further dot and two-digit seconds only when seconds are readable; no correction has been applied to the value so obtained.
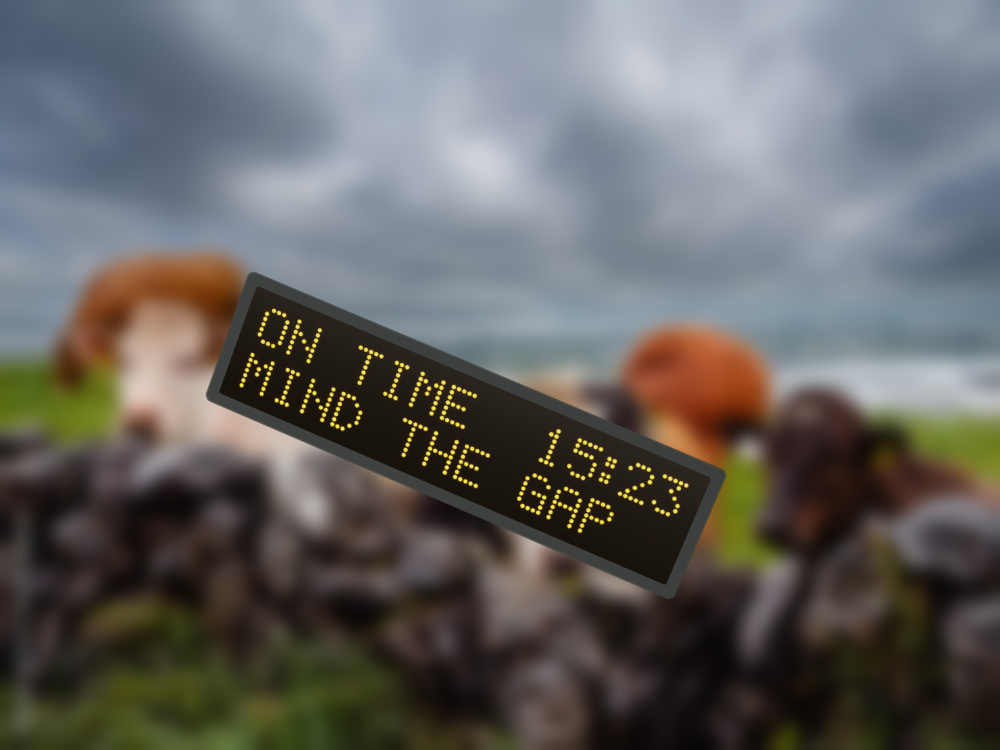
15.23
